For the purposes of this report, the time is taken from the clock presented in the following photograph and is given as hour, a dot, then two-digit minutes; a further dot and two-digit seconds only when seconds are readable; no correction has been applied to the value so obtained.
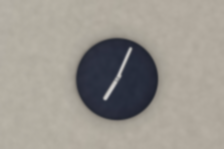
7.04
